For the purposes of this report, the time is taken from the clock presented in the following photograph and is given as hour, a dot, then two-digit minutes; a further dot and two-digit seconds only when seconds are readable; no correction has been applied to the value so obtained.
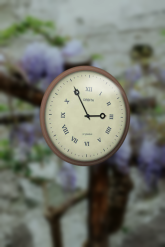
2.55
